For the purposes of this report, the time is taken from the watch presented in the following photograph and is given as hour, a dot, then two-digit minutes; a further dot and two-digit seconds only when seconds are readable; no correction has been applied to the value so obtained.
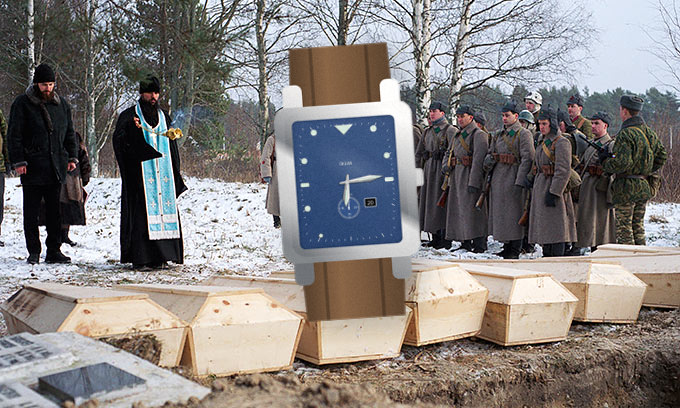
6.14
